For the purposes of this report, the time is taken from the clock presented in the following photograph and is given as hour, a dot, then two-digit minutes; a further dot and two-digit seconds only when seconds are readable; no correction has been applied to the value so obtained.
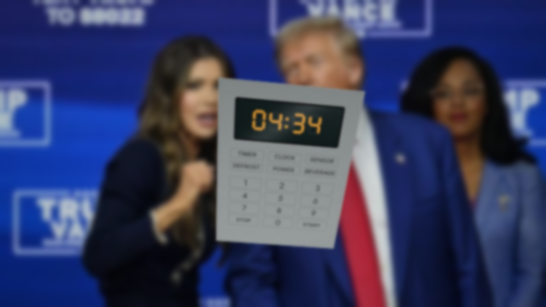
4.34
